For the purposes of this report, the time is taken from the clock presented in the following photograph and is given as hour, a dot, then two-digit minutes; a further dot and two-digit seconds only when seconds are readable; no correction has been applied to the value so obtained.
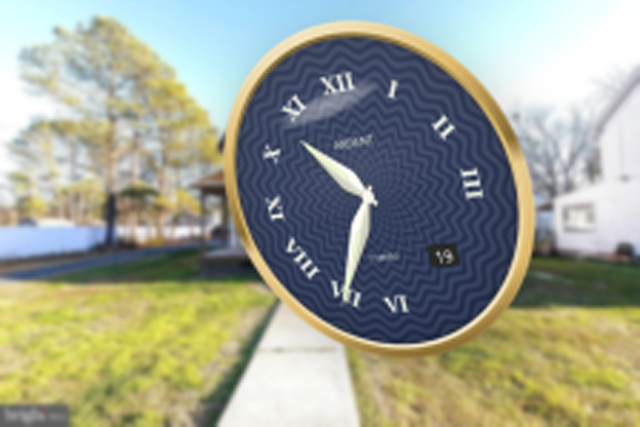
10.35
